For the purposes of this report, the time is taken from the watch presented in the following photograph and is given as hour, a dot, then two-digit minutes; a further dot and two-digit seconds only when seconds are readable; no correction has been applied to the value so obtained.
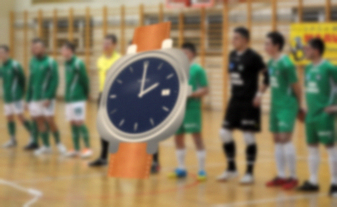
2.00
